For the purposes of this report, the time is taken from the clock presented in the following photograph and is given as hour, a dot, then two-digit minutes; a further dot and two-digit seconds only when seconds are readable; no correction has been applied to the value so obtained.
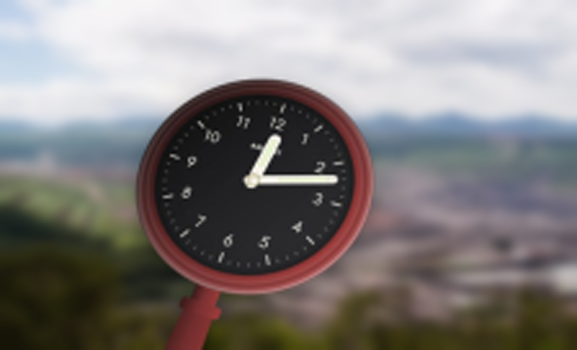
12.12
